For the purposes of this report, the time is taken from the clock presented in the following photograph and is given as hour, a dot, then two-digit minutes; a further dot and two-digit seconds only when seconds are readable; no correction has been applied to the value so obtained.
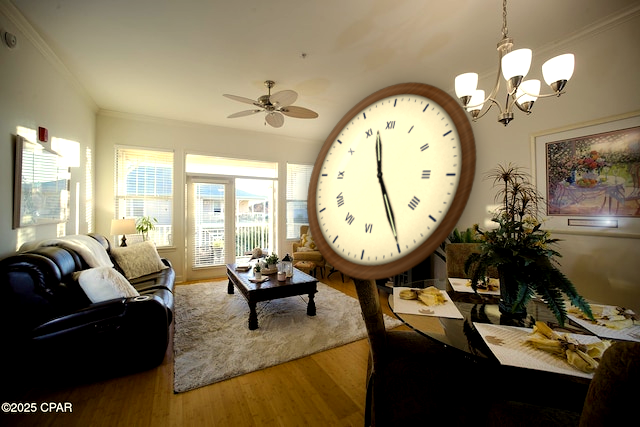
11.25
